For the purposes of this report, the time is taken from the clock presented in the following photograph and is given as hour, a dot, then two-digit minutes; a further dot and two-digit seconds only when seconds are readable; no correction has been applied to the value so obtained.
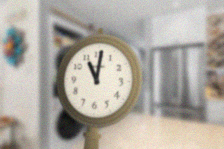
11.01
